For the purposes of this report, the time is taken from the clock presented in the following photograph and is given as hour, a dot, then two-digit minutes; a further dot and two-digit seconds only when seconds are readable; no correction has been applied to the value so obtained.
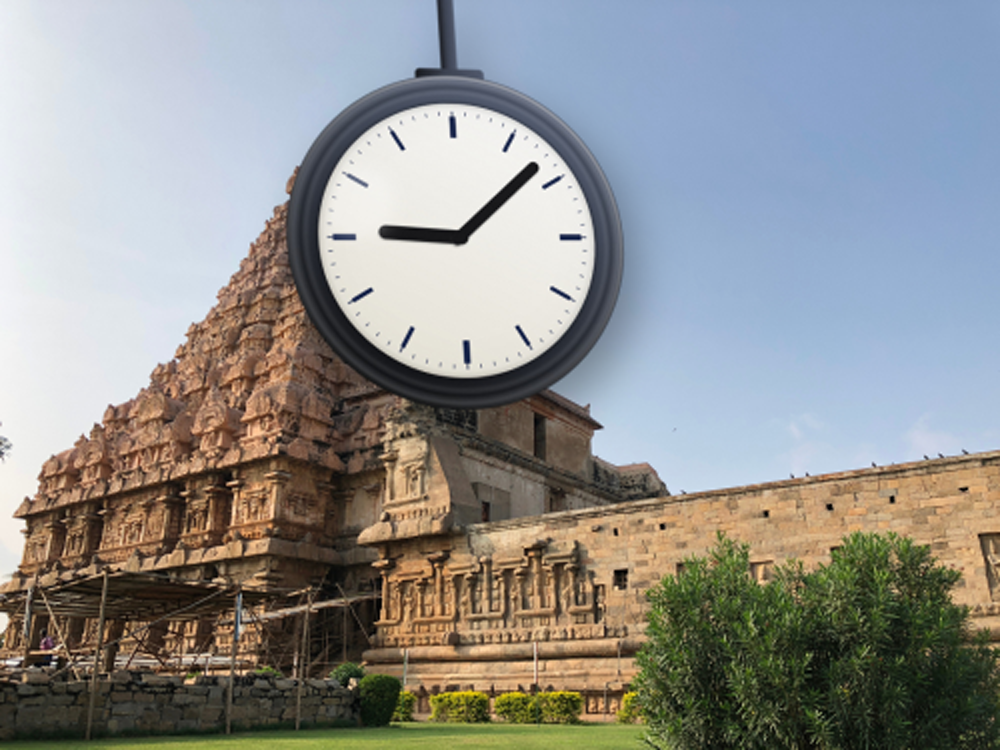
9.08
